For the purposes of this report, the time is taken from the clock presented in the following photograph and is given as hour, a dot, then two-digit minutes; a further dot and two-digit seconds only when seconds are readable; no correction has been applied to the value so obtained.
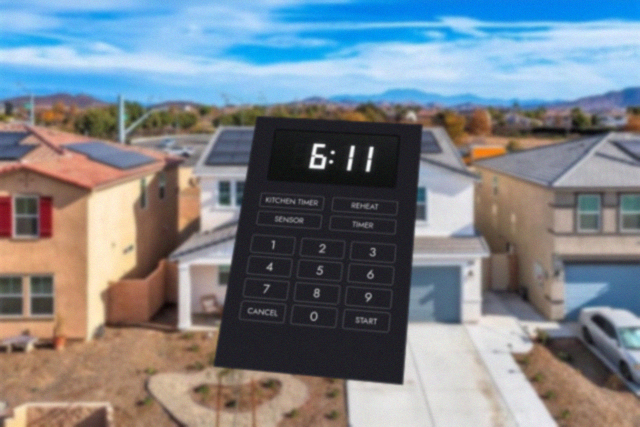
6.11
